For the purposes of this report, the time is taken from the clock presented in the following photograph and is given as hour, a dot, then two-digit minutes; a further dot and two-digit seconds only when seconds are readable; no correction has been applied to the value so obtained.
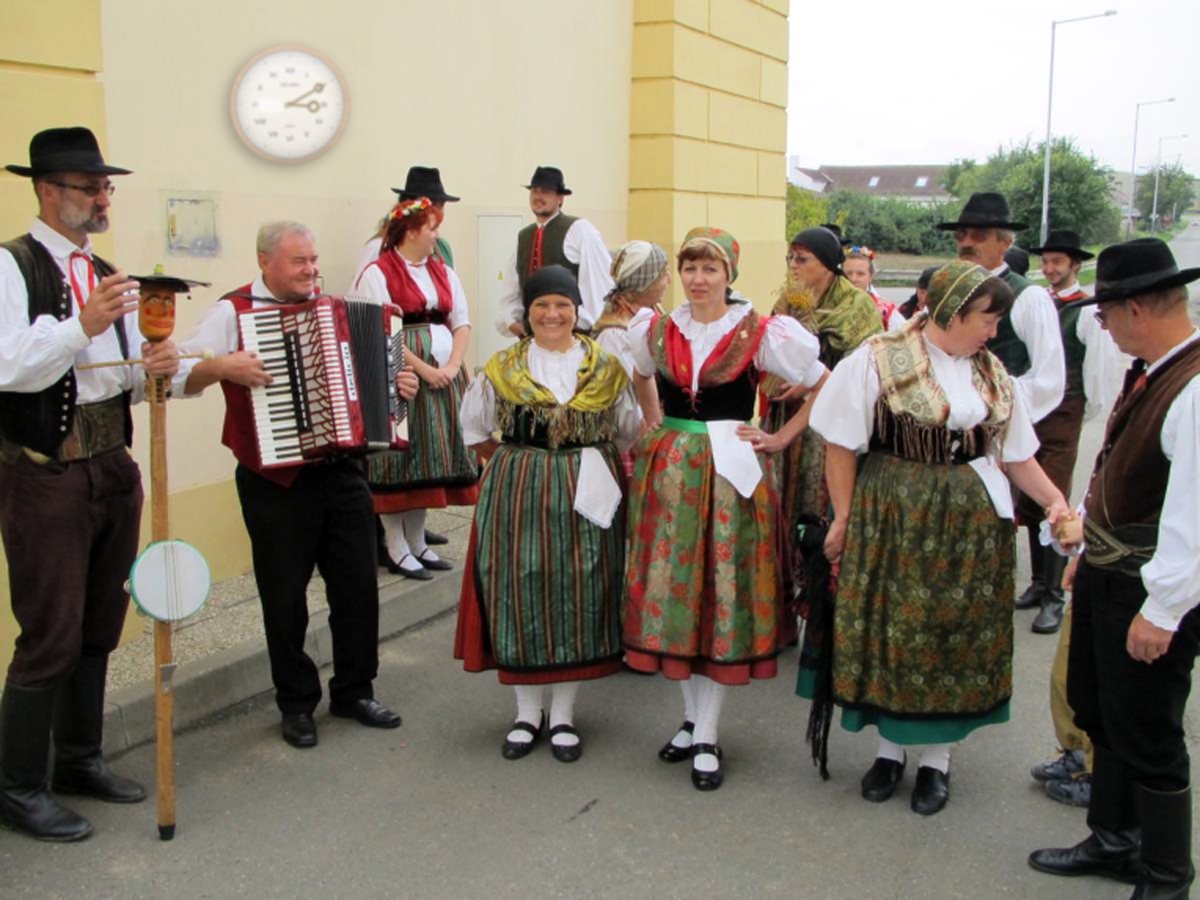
3.10
